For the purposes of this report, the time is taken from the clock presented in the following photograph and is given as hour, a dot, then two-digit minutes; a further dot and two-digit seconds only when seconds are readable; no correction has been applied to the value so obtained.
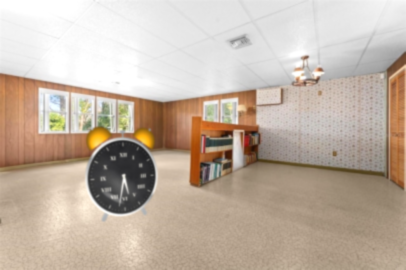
5.32
